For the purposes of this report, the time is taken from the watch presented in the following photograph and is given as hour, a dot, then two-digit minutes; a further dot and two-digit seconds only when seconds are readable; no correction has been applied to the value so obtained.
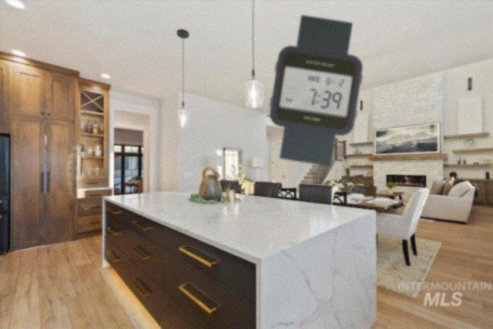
7.39
